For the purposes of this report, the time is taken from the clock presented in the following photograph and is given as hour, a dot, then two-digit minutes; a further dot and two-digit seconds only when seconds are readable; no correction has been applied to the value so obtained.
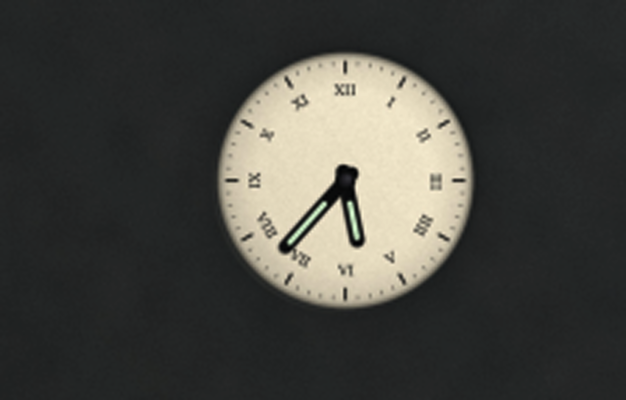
5.37
